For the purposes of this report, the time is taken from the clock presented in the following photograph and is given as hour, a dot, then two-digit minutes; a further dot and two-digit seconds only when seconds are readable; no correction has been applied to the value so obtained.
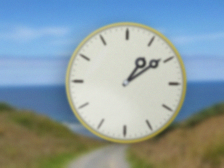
1.09
